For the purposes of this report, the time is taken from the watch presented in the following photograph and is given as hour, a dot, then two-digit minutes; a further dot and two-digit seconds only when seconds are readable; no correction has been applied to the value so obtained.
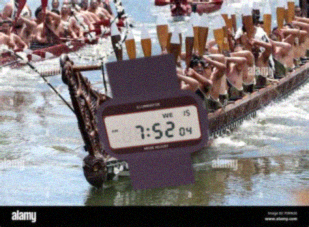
7.52
